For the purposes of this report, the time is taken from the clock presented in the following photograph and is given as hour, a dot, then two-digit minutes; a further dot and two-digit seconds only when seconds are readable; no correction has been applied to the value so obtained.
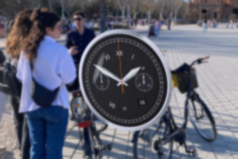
1.50
